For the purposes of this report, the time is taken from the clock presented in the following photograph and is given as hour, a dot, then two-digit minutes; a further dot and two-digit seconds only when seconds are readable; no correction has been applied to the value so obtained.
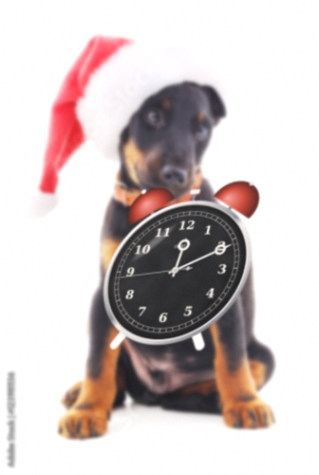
12.10.44
